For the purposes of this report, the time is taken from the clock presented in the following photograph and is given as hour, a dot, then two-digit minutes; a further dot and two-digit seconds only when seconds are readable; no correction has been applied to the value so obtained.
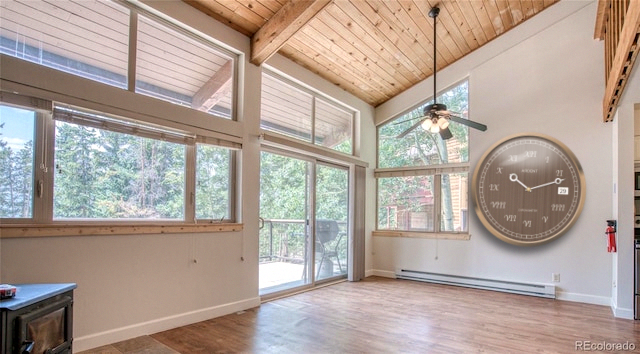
10.12
